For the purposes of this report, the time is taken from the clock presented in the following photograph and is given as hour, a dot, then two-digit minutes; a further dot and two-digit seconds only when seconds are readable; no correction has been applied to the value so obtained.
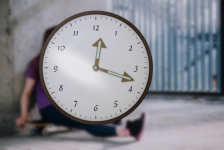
12.18
